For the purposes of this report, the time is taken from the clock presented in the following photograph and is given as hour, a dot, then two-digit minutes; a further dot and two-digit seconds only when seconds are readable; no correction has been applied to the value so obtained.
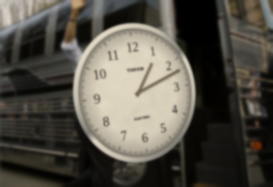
1.12
